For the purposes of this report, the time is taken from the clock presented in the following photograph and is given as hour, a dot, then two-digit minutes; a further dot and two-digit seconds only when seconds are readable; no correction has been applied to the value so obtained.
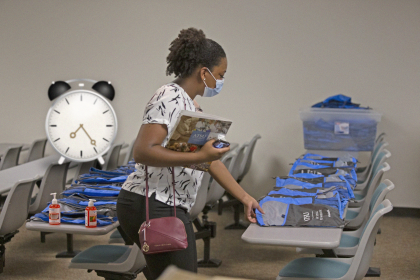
7.24
